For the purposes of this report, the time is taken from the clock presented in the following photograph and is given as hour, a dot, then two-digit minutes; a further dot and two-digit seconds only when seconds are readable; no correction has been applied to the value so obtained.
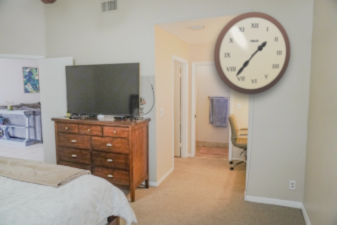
1.37
